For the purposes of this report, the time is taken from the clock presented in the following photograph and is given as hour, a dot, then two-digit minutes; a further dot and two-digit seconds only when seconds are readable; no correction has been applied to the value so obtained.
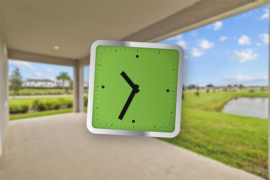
10.34
